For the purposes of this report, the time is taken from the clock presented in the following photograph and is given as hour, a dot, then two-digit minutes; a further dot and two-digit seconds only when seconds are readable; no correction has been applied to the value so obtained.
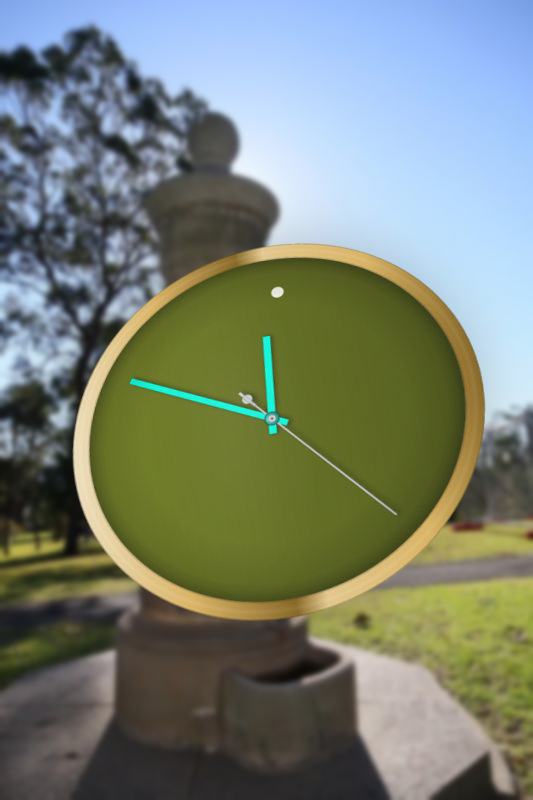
11.48.22
